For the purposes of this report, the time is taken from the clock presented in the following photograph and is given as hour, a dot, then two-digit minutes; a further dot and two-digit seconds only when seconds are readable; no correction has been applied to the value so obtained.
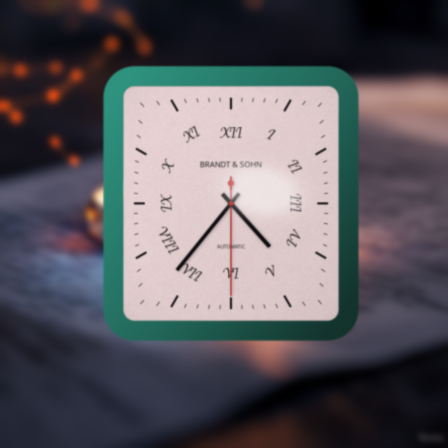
4.36.30
